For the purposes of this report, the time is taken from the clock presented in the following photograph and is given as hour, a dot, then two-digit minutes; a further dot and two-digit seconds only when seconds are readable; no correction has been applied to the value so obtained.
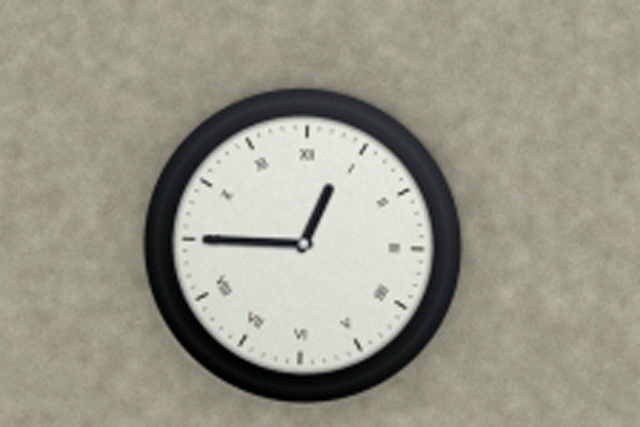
12.45
